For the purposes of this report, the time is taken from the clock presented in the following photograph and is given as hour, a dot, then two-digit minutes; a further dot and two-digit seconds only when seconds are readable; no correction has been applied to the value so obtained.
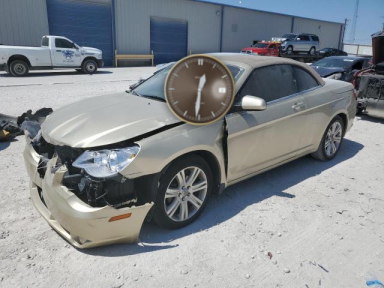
12.31
